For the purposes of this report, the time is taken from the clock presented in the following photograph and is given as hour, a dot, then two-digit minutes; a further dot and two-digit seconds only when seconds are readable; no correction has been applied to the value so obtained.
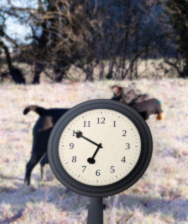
6.50
